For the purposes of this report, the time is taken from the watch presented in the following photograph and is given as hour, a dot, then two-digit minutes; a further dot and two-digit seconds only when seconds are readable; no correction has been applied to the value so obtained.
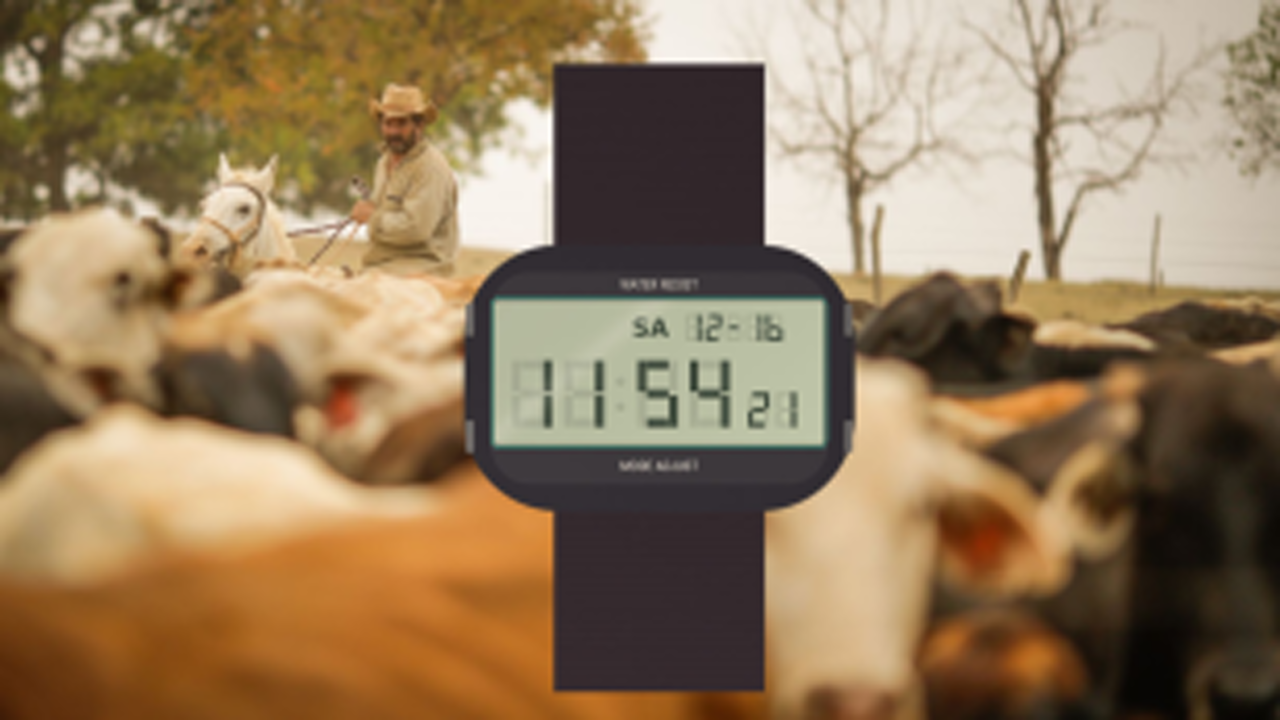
11.54.21
